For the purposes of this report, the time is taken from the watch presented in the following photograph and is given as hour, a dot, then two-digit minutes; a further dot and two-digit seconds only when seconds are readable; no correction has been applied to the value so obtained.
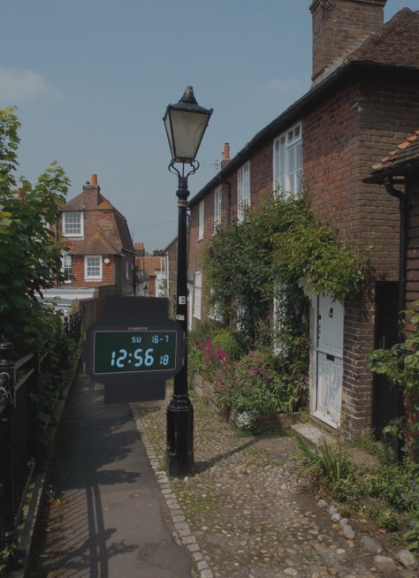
12.56.18
